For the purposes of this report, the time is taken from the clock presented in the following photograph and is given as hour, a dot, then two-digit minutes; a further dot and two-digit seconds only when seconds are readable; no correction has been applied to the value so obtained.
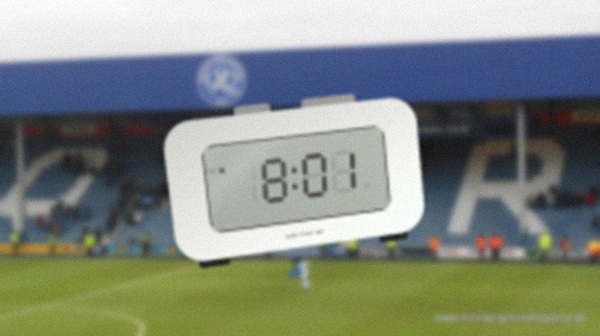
8.01
